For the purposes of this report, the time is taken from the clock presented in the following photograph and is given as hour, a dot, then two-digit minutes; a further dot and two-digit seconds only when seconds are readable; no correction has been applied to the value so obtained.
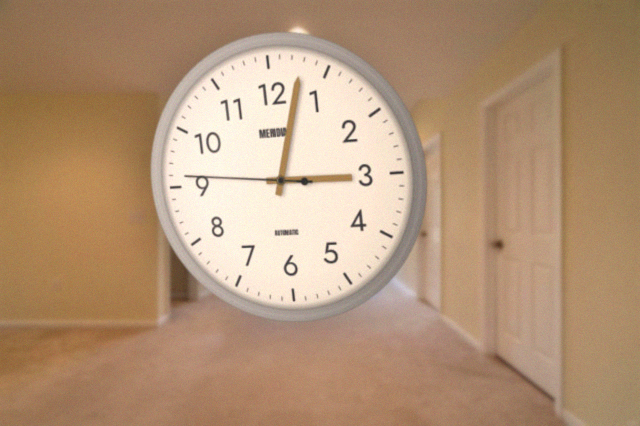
3.02.46
